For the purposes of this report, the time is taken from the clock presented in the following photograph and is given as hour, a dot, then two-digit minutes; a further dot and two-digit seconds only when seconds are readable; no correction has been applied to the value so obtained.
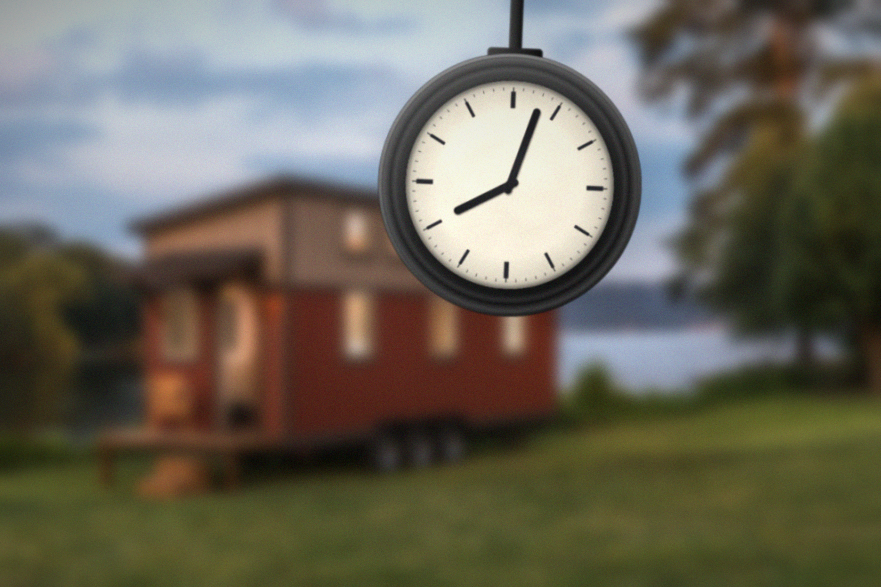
8.03
